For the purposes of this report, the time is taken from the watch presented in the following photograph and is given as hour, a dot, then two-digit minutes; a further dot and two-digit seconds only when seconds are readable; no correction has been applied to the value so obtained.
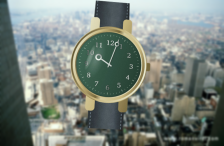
10.03
